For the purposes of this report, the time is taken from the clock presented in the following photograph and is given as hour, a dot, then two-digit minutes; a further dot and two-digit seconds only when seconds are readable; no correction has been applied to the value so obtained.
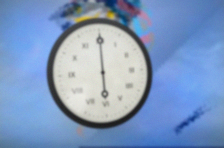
6.00
